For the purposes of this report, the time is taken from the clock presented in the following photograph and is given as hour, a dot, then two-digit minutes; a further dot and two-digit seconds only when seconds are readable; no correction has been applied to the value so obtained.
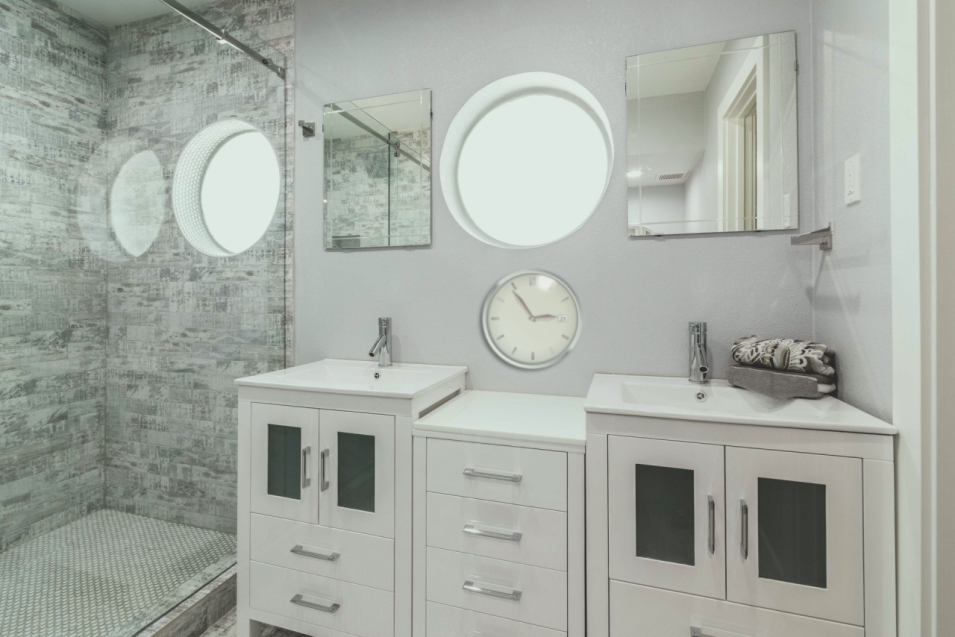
2.54
